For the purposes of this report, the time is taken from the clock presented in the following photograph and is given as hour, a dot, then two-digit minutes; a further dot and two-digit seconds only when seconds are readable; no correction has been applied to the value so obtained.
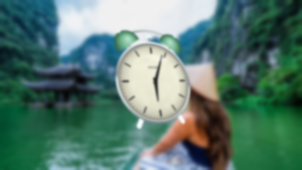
6.04
